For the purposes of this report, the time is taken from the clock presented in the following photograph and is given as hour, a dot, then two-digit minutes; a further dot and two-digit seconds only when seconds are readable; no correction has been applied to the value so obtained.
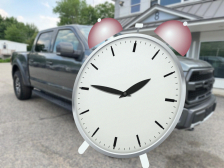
1.46
